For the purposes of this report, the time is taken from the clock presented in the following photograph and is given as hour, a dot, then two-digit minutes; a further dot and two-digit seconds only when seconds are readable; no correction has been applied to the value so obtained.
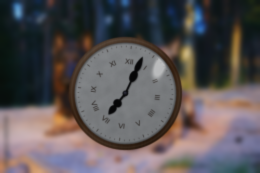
7.03
